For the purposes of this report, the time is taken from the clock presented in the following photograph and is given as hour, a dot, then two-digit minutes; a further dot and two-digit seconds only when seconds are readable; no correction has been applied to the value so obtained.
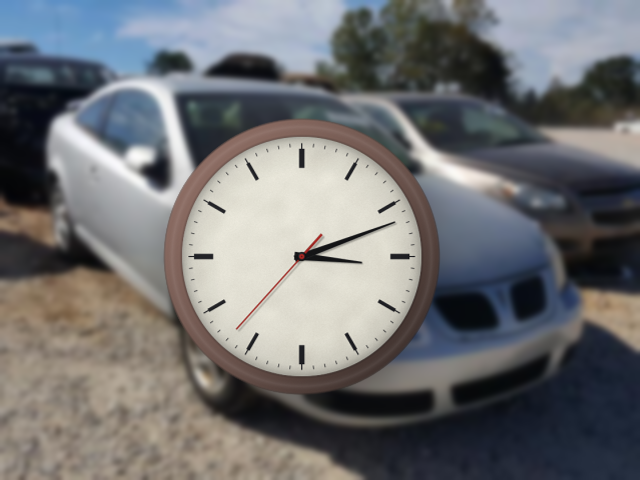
3.11.37
